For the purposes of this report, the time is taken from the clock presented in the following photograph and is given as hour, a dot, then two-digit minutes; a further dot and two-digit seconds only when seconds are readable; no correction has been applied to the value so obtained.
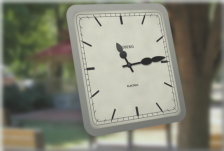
11.14
